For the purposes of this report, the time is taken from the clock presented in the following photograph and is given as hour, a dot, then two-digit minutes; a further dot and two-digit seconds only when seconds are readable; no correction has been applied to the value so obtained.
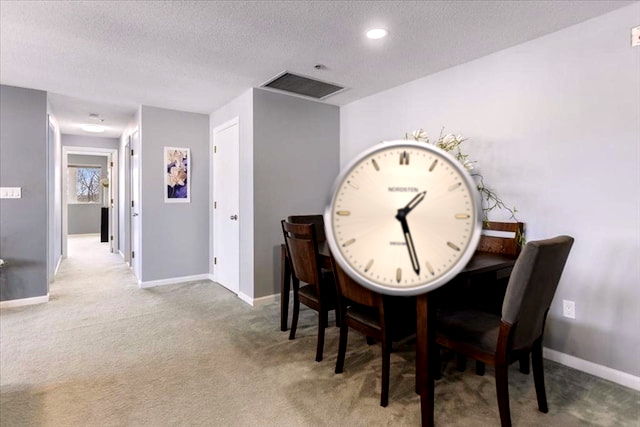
1.27
